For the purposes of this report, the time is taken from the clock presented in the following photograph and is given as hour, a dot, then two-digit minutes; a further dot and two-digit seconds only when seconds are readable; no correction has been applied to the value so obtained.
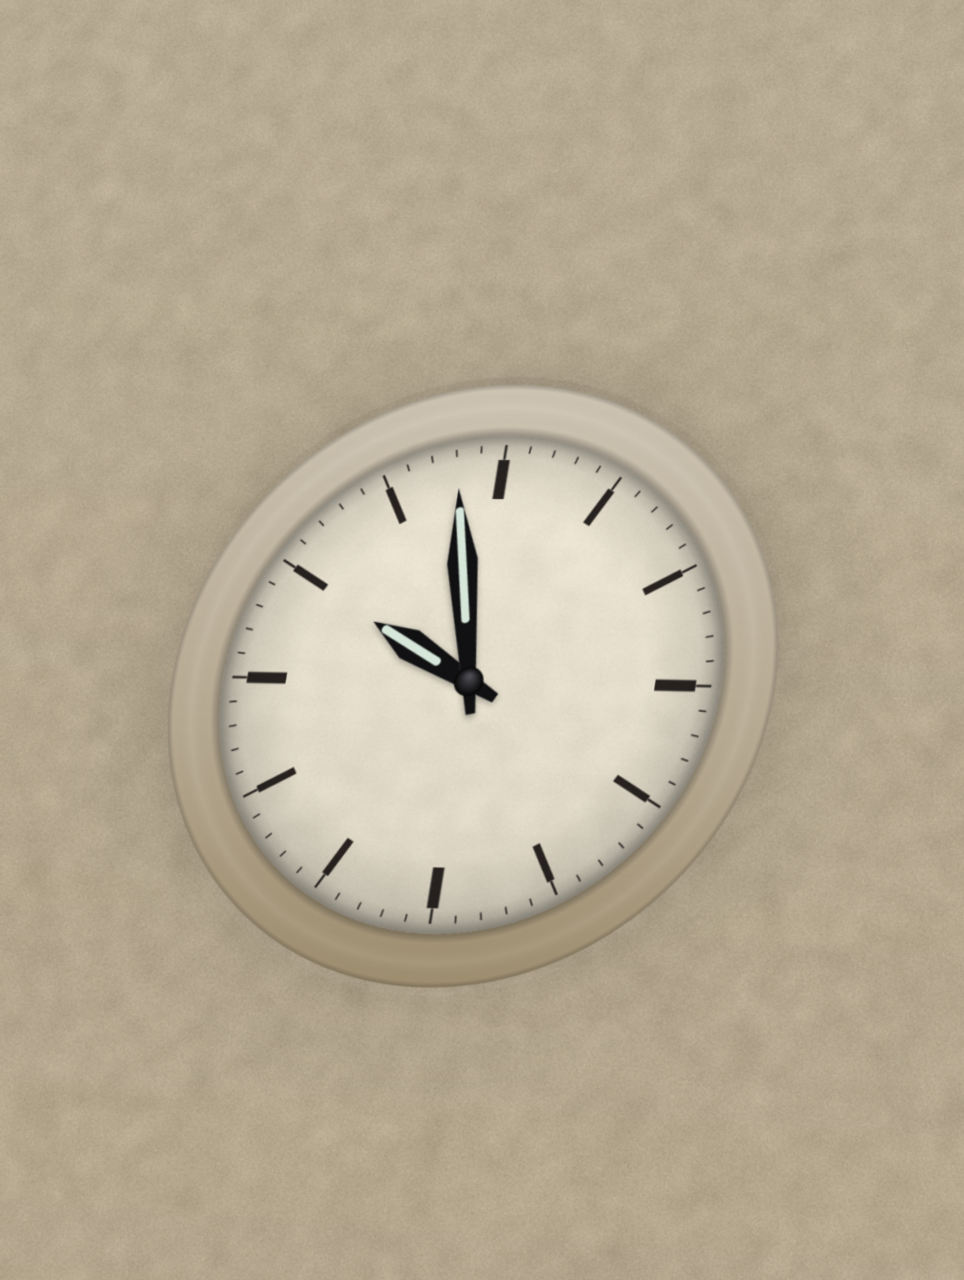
9.58
